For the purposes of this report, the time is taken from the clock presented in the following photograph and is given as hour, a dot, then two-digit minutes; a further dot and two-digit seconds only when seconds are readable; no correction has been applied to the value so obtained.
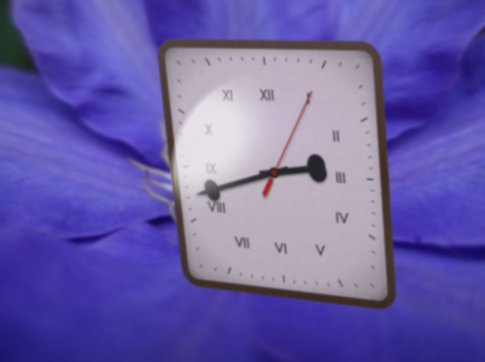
2.42.05
